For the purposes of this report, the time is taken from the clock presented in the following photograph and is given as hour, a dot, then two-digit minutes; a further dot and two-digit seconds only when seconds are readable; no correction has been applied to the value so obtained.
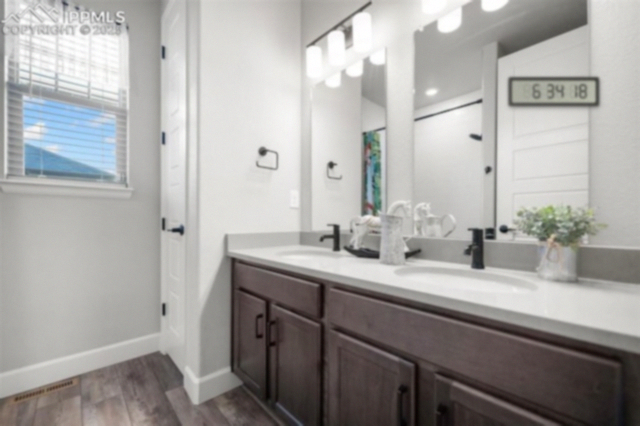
6.34.18
